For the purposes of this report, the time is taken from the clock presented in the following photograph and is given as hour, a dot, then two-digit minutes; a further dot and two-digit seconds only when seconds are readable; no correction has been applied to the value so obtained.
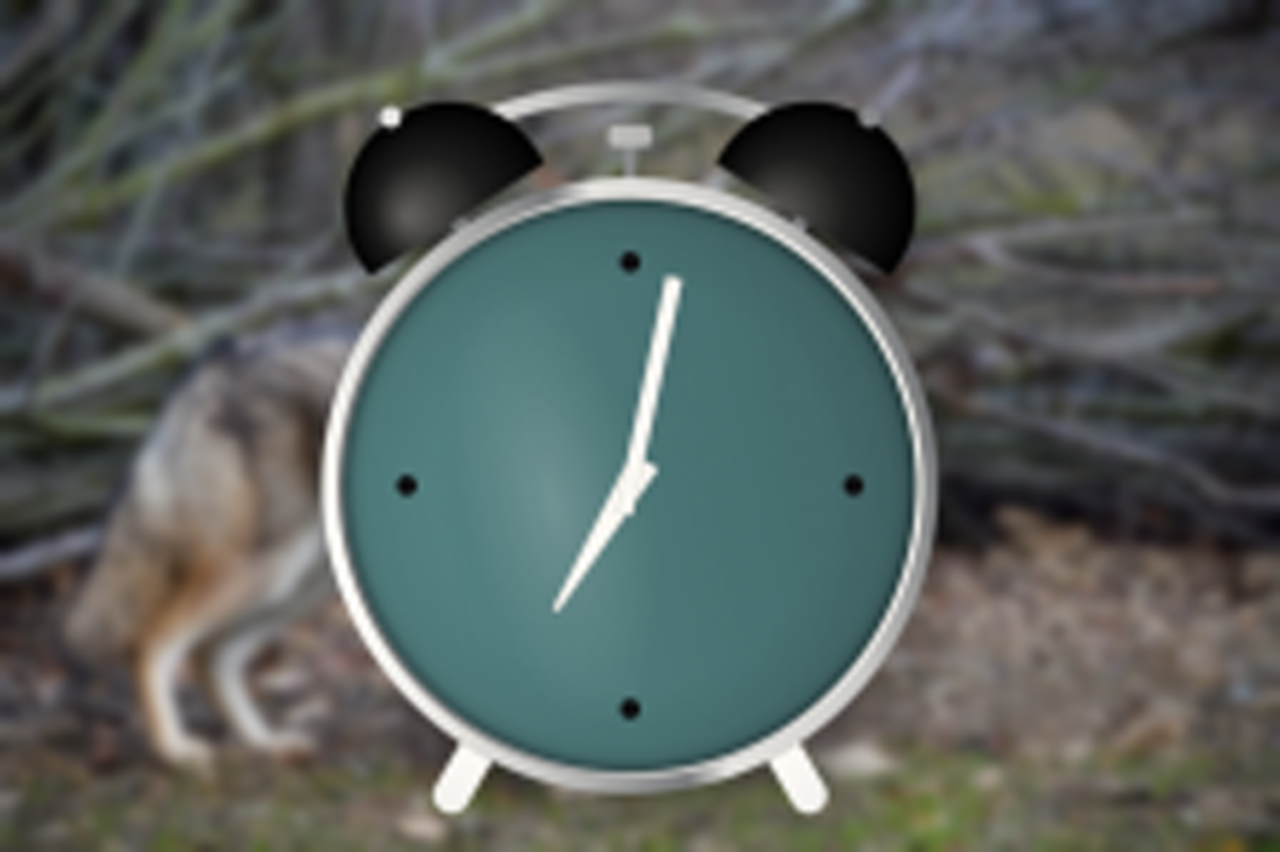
7.02
